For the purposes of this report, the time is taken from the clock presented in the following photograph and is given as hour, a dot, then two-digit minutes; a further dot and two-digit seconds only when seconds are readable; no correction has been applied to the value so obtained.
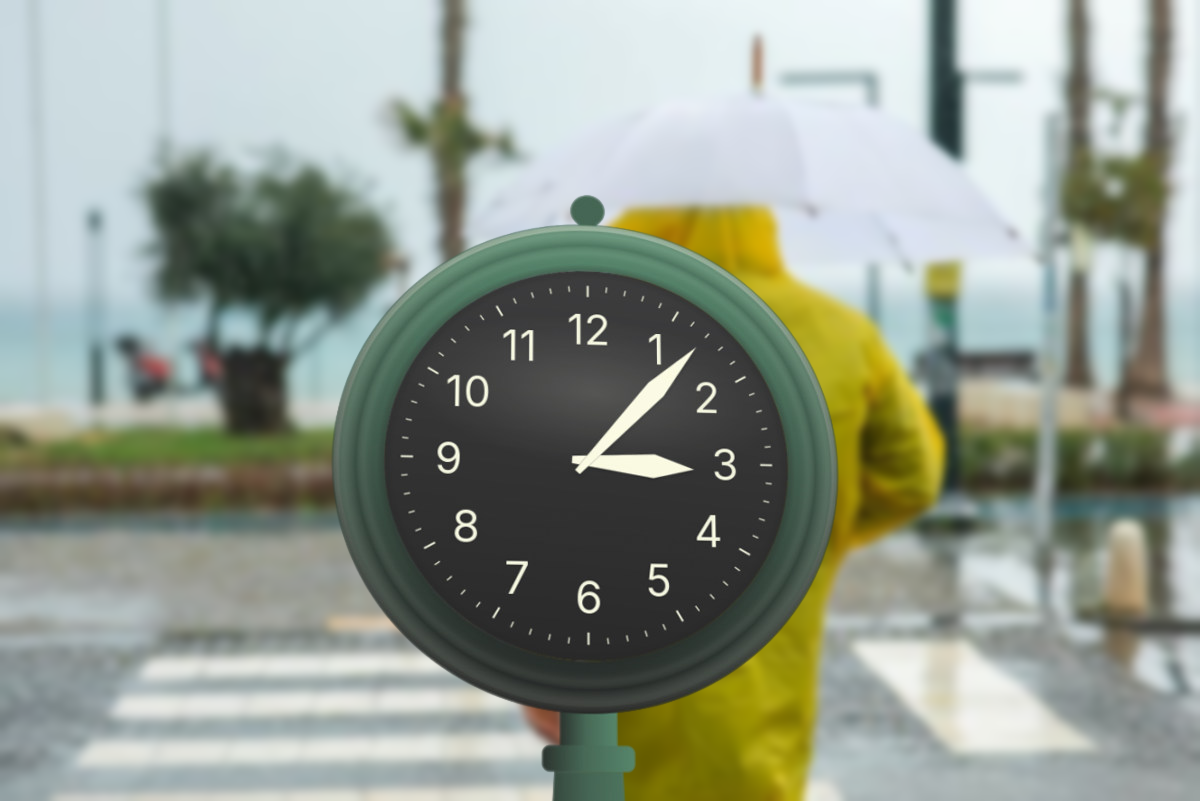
3.07
